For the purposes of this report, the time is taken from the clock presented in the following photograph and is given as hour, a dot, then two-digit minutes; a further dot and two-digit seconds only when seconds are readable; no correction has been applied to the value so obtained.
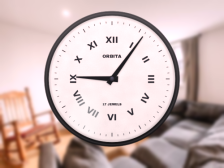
9.06
